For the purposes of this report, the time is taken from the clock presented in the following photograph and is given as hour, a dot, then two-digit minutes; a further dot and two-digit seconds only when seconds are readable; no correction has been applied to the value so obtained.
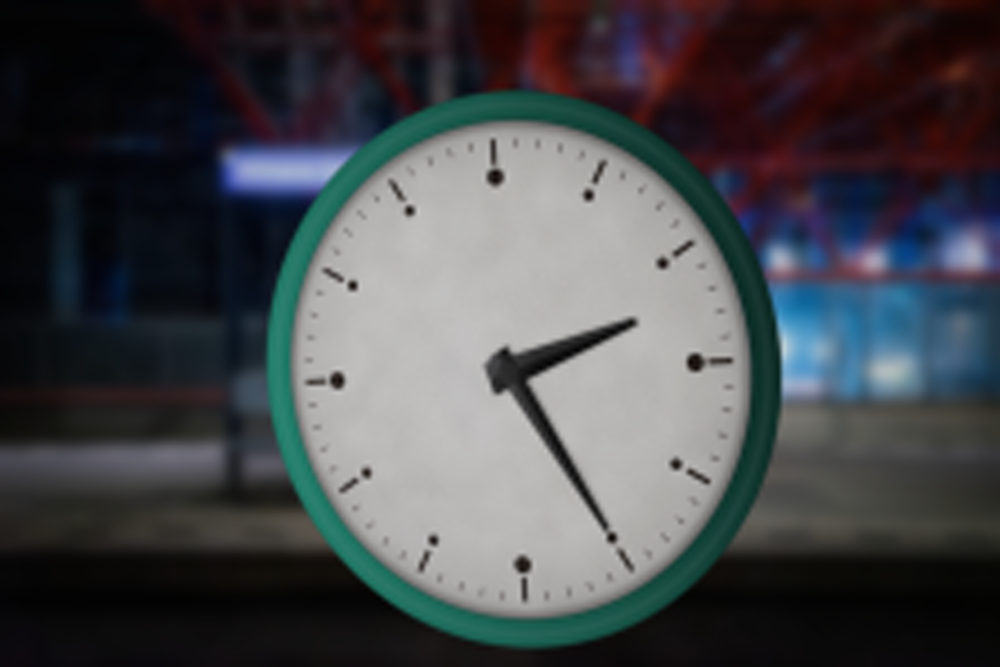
2.25
